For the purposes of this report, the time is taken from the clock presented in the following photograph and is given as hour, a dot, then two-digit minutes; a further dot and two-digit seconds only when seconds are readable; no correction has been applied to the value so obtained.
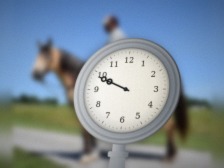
9.49
